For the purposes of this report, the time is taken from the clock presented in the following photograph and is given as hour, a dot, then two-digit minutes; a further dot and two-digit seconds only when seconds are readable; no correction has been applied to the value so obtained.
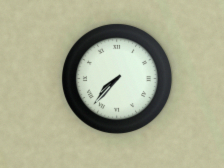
7.37
